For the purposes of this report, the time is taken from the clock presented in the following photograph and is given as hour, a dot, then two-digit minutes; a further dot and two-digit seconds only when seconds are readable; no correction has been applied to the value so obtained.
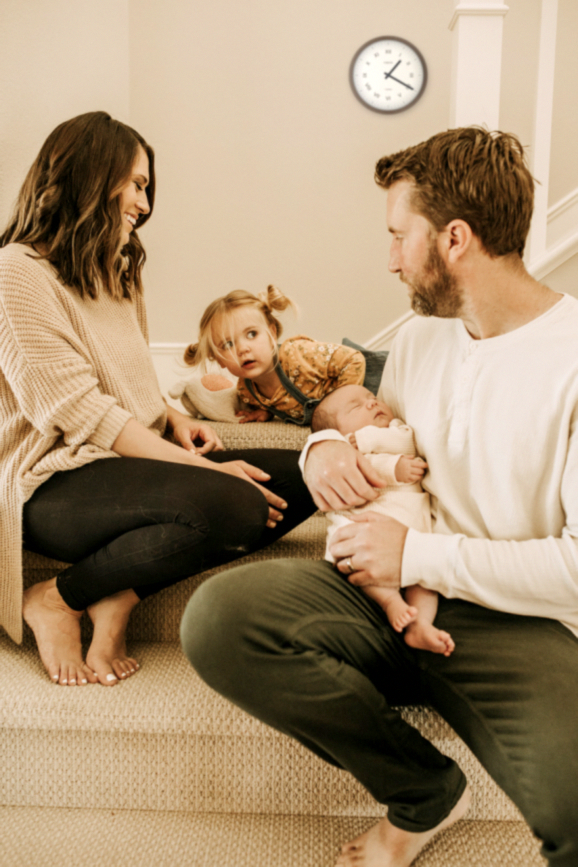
1.20
